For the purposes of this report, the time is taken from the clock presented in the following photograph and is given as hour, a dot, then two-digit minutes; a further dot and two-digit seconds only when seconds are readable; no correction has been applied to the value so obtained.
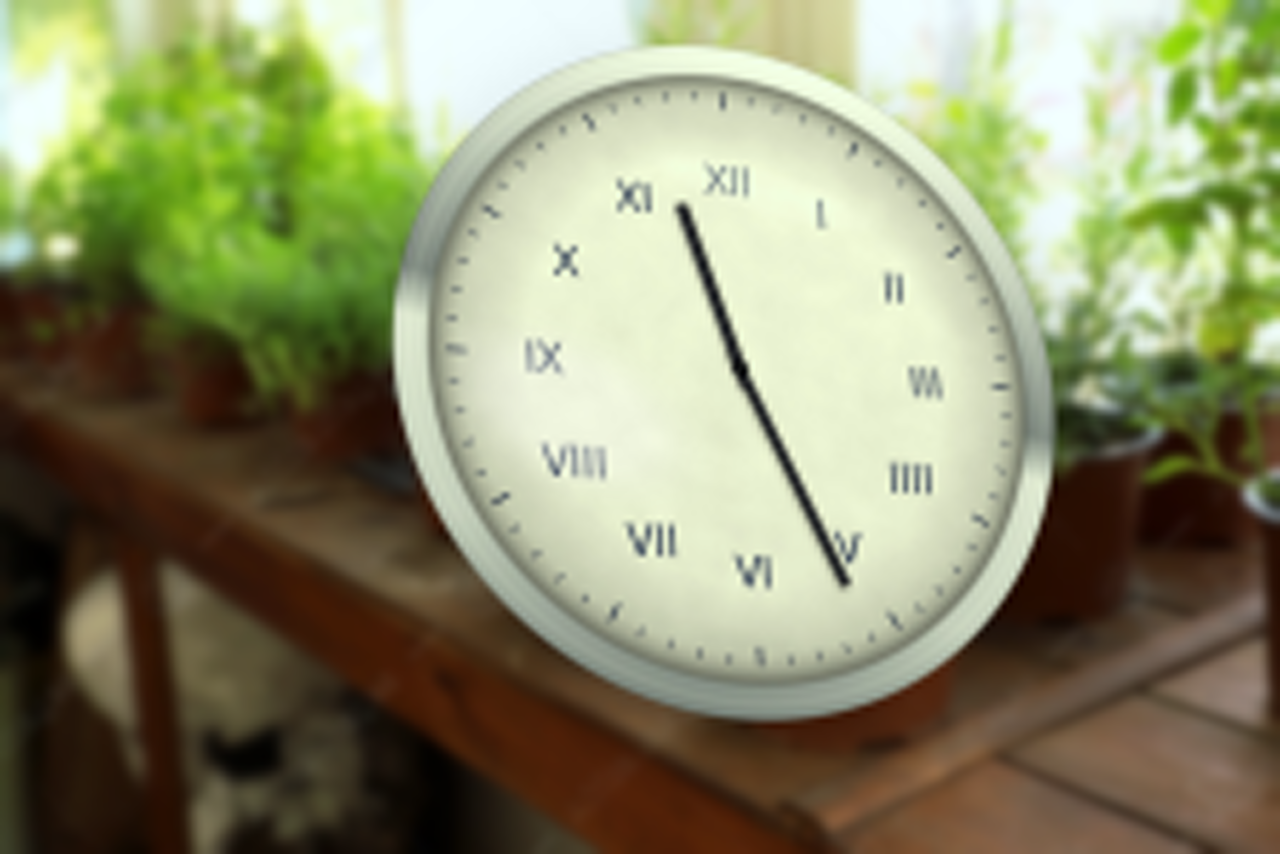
11.26
